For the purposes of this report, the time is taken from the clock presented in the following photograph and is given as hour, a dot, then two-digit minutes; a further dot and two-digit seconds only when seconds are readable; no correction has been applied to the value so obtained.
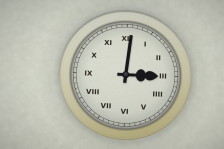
3.01
